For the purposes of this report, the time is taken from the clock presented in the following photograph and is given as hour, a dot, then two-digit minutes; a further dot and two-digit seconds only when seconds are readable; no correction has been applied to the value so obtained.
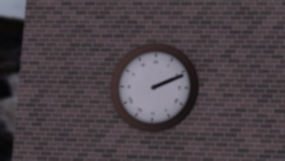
2.11
